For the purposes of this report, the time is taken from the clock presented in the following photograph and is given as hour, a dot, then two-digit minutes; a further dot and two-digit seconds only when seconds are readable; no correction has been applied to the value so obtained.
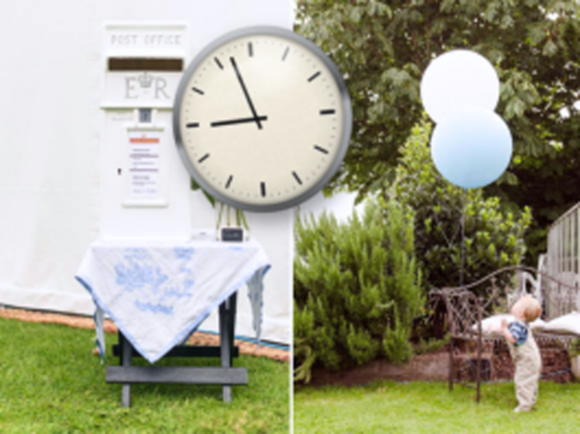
8.57
